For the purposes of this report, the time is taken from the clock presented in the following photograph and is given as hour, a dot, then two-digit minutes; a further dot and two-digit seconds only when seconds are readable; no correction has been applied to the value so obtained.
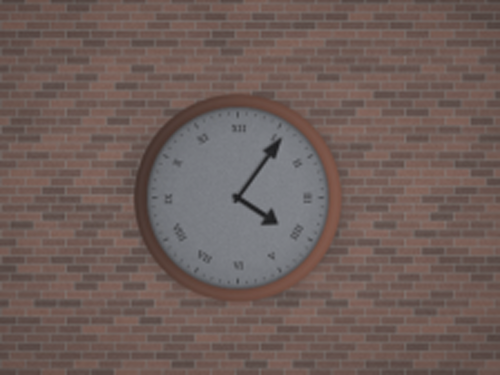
4.06
